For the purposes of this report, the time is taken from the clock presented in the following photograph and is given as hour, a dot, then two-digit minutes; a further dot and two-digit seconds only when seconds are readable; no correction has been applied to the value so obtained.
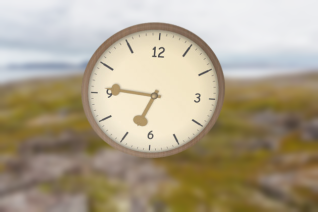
6.46
